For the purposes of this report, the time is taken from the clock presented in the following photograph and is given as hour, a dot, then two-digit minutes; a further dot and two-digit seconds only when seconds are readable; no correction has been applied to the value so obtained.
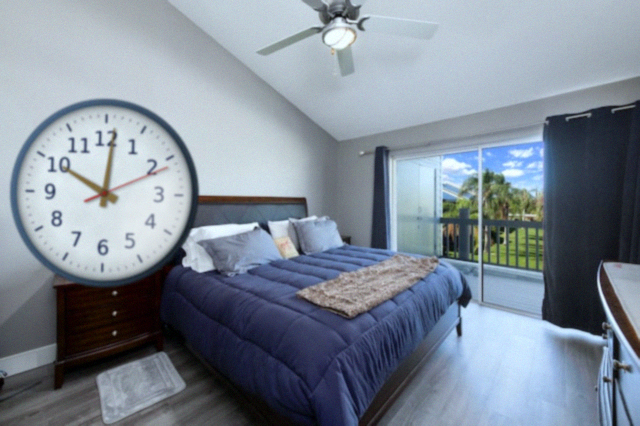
10.01.11
